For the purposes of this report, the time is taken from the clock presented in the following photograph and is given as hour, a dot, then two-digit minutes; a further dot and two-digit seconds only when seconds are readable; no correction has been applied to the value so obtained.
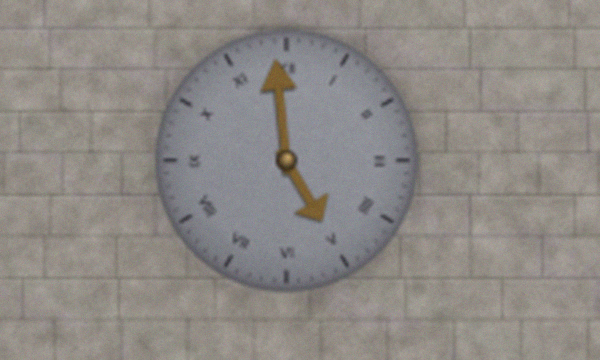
4.59
